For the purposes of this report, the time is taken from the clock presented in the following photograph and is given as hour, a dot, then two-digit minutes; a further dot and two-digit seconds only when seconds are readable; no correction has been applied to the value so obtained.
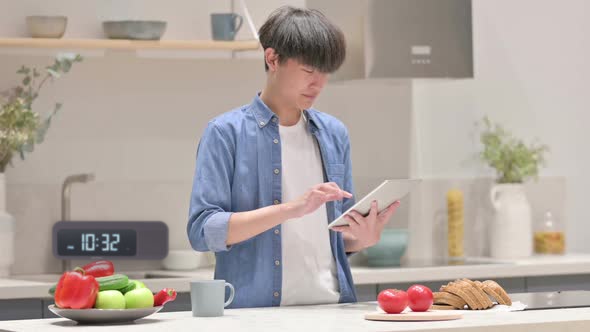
10.32
